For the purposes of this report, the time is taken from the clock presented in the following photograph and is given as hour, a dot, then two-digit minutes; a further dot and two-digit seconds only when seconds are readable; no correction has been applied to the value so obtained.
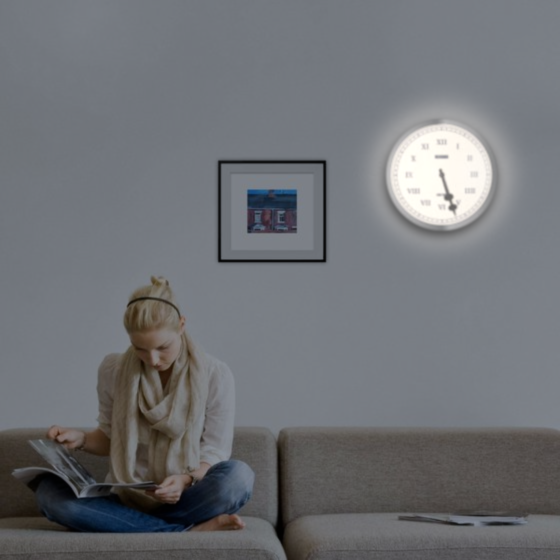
5.27
